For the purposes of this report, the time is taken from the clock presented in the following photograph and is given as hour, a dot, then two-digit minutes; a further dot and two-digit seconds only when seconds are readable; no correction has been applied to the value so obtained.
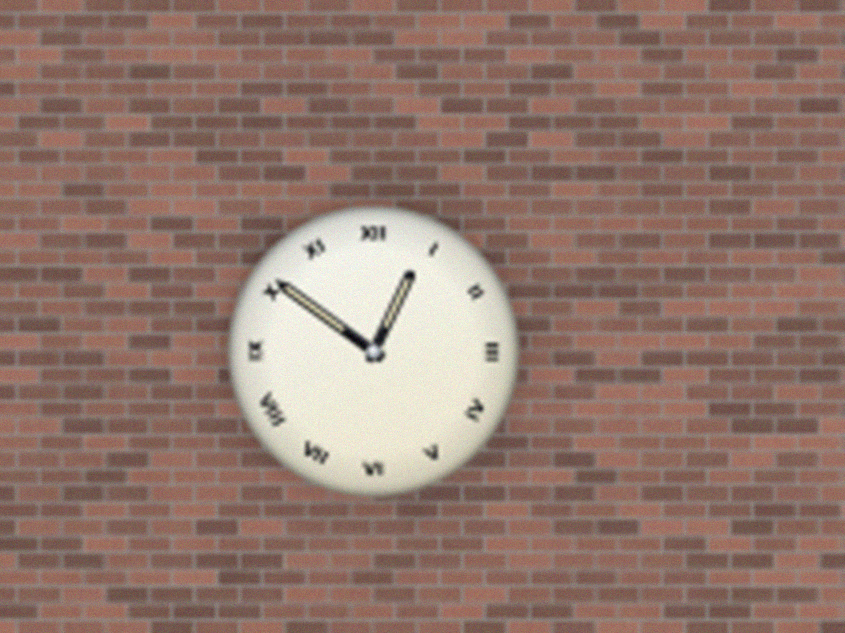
12.51
